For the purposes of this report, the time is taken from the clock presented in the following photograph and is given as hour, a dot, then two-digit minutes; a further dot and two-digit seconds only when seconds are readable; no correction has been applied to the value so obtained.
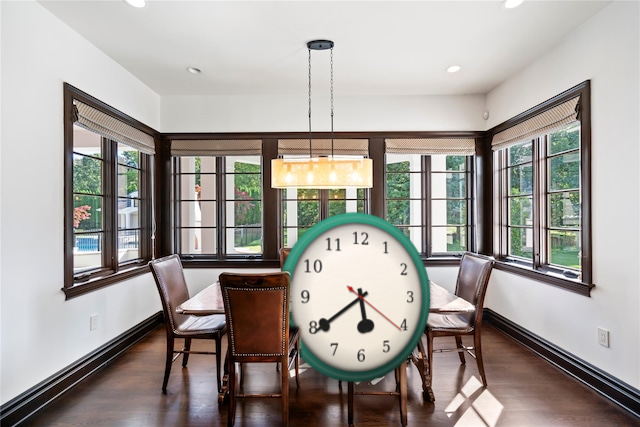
5.39.21
